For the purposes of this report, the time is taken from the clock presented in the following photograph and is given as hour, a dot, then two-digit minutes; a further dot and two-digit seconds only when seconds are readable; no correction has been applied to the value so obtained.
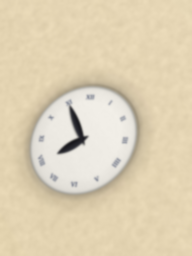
7.55
